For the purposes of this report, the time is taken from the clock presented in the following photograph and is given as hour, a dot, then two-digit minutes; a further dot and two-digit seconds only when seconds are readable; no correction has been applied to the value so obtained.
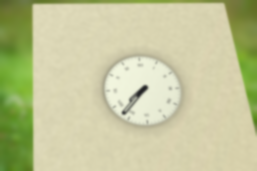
7.37
